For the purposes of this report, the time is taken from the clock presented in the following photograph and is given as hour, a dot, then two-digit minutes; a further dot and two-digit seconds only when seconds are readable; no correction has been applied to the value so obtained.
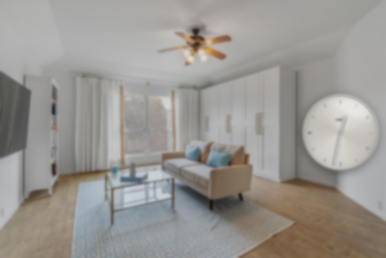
12.32
